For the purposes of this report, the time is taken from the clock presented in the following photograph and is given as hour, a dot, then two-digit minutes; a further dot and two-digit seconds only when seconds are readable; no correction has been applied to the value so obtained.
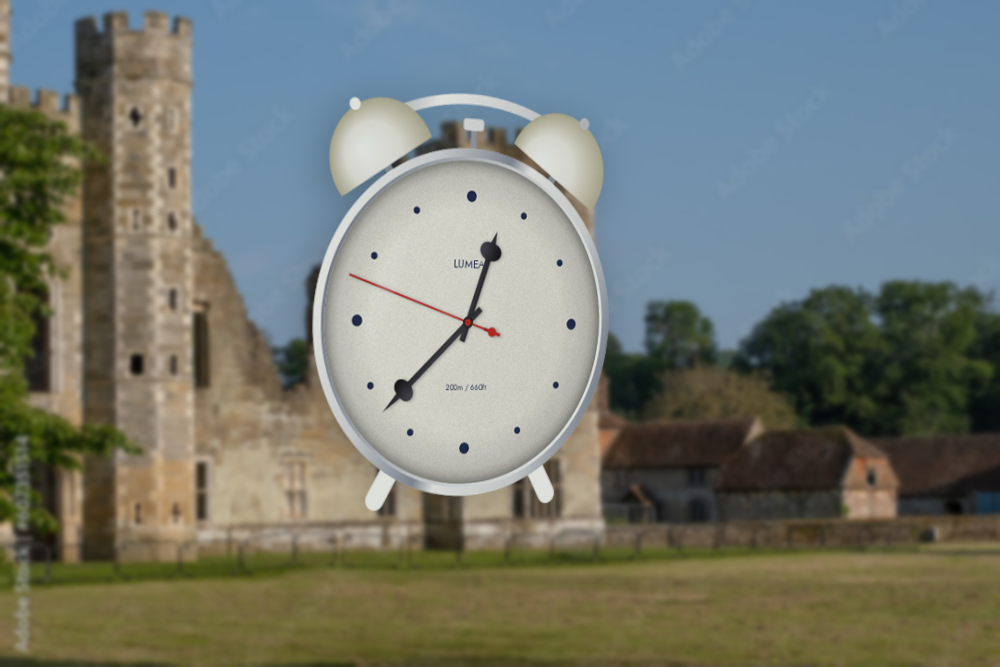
12.37.48
